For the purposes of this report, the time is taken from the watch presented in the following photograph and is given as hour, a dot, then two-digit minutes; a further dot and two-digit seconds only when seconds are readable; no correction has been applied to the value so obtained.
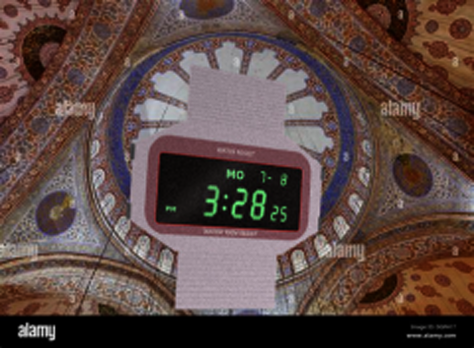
3.28.25
